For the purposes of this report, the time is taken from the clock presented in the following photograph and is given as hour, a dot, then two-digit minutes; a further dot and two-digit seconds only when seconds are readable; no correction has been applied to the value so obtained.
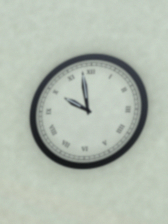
9.58
